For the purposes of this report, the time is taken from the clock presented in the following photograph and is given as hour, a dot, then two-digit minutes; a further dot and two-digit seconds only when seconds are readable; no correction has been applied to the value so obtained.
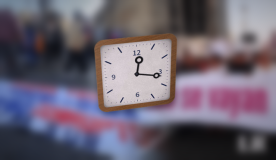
12.17
